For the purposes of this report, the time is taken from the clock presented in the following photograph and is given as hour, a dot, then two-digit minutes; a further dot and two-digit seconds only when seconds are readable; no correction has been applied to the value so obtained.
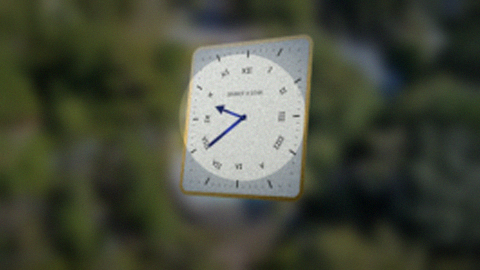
9.39
